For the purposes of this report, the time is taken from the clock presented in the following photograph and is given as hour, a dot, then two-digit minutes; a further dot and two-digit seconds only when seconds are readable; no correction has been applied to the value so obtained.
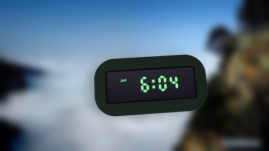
6.04
